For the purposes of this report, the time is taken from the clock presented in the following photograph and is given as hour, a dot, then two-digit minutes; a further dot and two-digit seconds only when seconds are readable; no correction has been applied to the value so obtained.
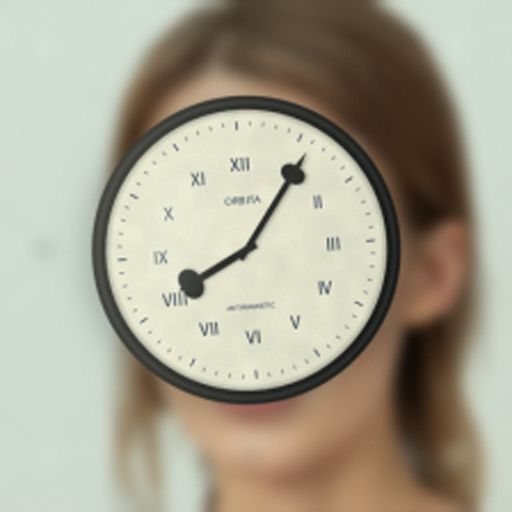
8.06
